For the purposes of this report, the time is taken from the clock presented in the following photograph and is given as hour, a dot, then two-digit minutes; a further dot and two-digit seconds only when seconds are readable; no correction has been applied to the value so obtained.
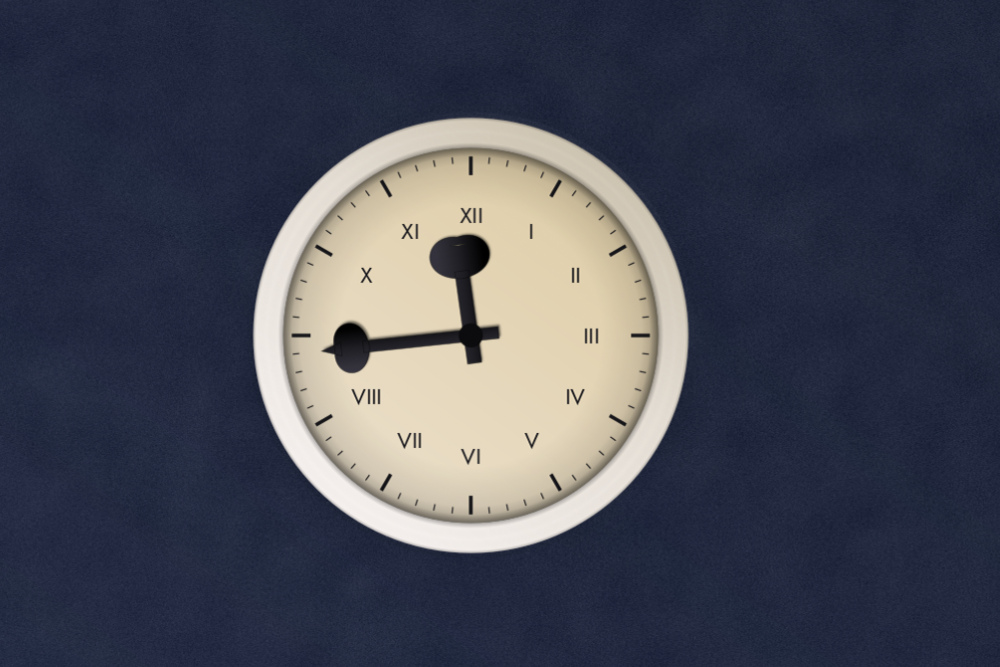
11.44
